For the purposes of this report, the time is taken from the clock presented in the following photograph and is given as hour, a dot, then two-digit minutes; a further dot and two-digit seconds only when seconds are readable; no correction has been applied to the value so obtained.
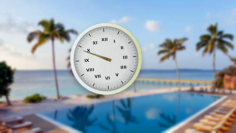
9.49
